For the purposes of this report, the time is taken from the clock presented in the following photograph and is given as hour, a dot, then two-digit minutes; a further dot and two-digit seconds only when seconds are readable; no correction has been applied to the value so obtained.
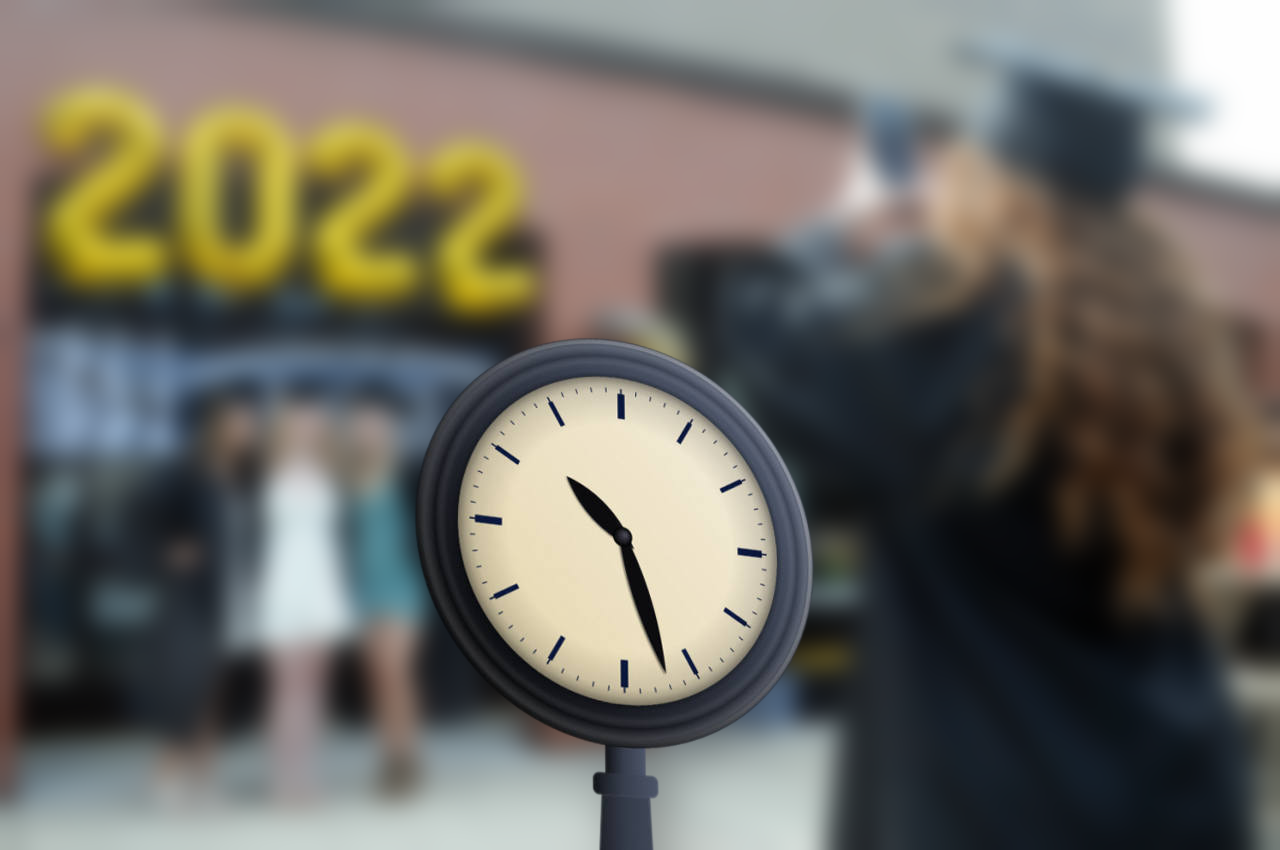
10.27
